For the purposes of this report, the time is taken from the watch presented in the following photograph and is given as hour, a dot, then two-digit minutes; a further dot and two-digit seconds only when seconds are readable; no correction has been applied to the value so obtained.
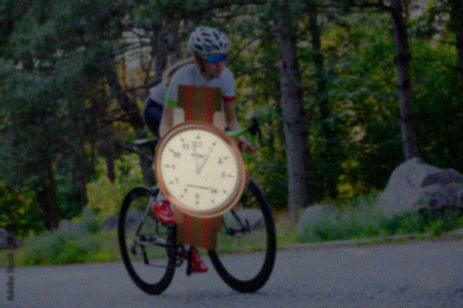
12.58
